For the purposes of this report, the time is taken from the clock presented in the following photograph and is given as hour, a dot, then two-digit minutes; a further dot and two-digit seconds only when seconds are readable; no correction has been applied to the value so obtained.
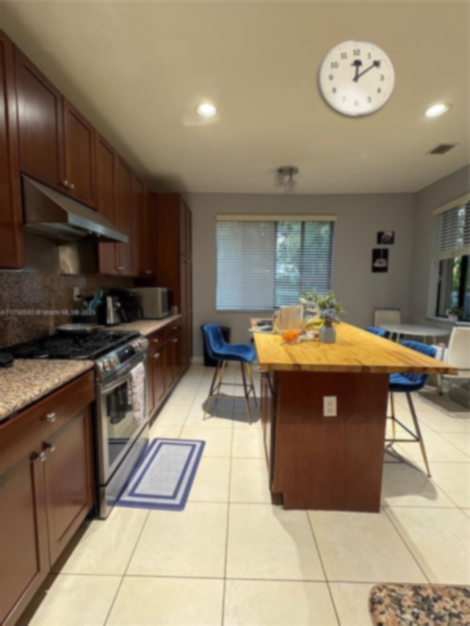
12.09
